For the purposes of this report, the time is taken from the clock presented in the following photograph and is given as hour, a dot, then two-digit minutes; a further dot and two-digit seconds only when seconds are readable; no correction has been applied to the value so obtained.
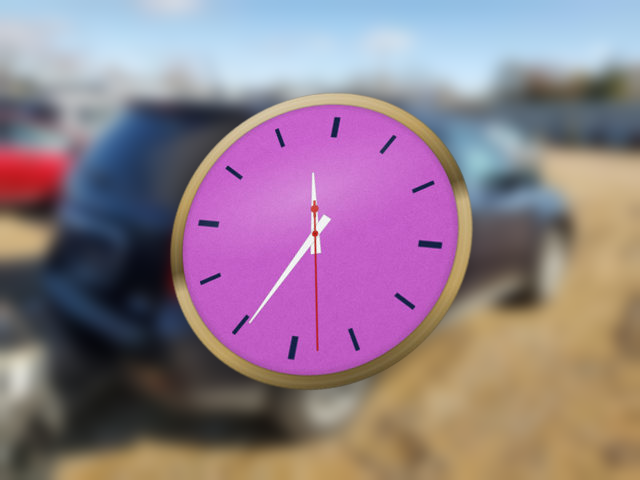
11.34.28
